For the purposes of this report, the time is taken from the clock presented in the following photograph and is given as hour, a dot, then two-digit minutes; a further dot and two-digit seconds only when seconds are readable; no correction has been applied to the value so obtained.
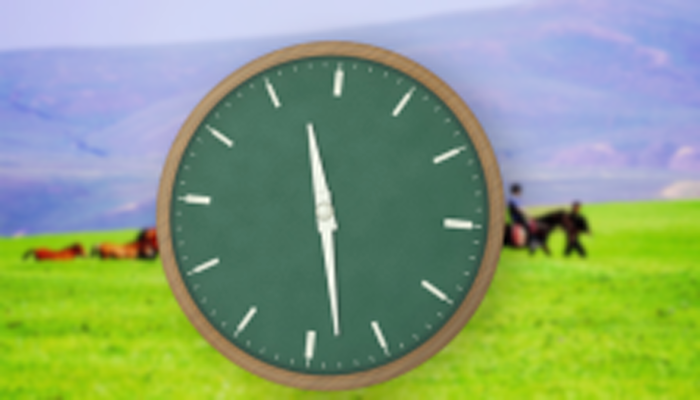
11.28
